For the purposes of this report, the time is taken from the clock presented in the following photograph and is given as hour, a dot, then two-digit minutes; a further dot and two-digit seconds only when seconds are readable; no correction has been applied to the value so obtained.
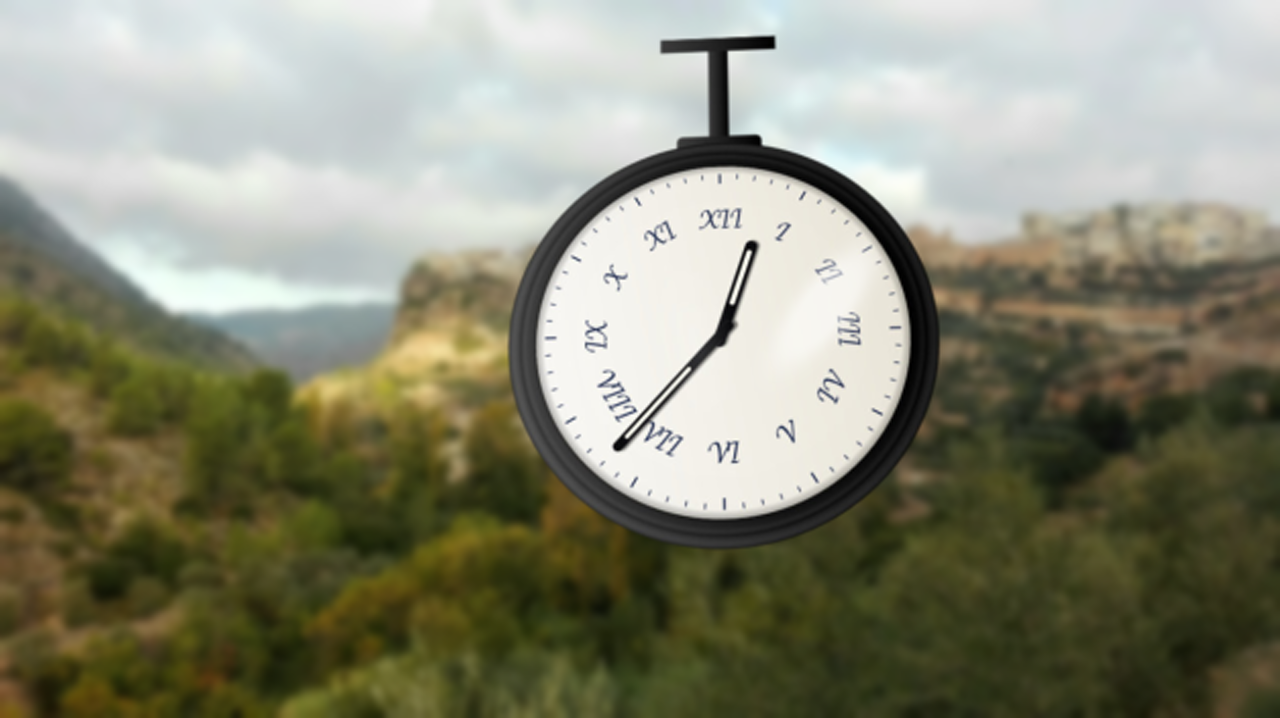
12.37
